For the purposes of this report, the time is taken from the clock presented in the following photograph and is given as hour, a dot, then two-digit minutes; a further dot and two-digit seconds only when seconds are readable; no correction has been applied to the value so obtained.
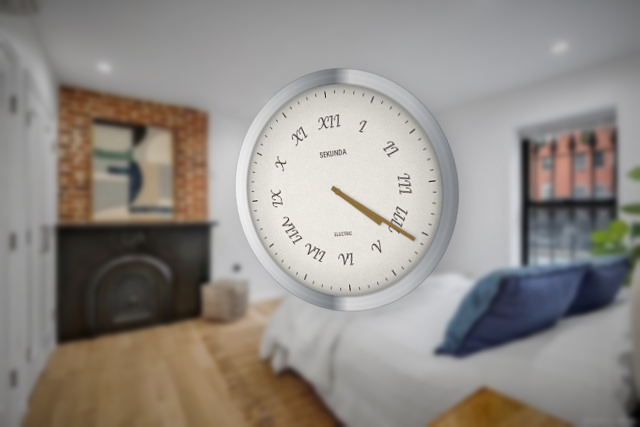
4.21
